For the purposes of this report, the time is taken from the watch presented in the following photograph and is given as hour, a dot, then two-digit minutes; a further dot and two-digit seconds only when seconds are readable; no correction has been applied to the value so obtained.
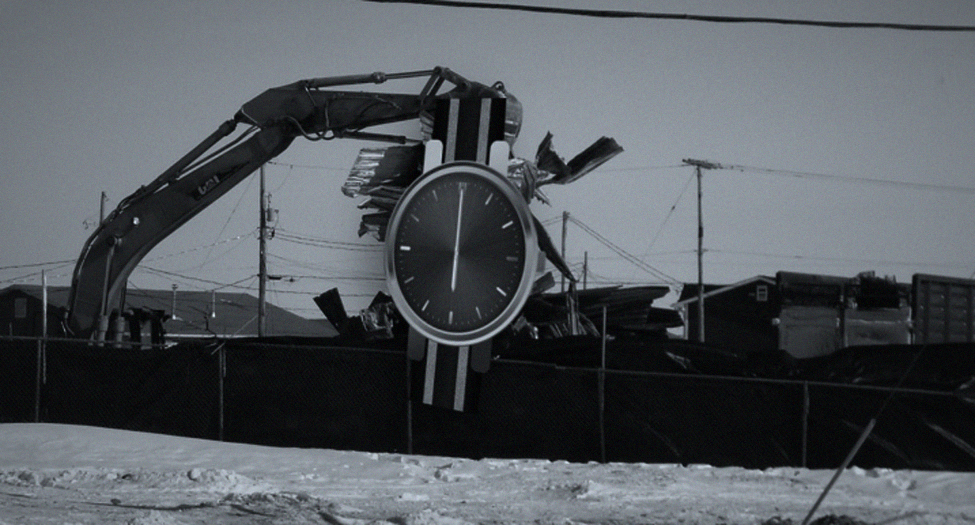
6.00
